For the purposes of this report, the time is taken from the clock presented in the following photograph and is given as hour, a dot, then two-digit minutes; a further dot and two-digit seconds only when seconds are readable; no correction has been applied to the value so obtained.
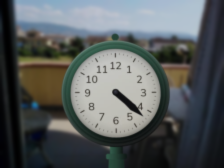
4.22
